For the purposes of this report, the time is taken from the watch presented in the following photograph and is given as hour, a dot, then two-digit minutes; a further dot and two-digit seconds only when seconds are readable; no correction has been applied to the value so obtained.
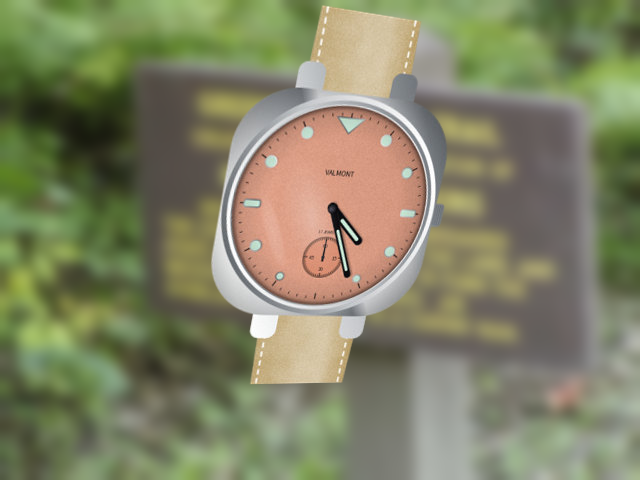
4.26
